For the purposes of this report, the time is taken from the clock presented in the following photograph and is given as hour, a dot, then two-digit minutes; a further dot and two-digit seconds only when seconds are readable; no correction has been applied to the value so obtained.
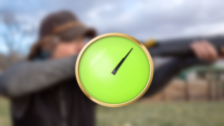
1.06
